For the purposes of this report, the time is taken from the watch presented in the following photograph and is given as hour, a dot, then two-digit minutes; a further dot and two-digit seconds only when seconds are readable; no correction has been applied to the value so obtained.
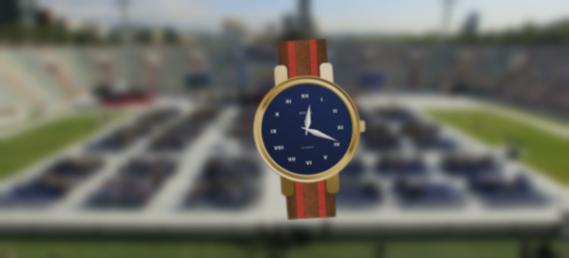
12.19
